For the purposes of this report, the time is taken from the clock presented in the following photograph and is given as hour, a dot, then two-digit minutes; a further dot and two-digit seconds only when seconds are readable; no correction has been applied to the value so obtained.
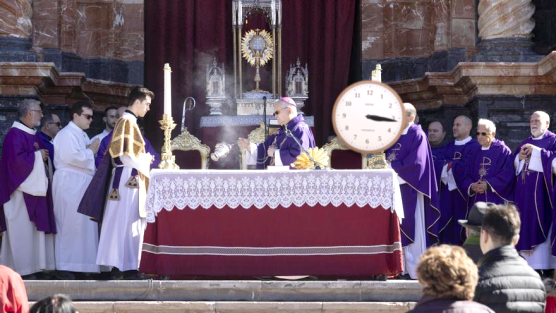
3.16
